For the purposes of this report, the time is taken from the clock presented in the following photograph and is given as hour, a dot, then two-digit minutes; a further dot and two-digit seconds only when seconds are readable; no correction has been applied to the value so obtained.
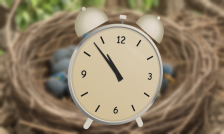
10.53
